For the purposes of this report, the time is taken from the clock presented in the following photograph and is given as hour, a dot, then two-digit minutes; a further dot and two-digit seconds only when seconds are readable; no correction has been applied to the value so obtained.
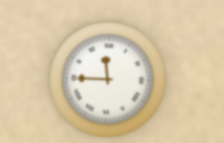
11.45
